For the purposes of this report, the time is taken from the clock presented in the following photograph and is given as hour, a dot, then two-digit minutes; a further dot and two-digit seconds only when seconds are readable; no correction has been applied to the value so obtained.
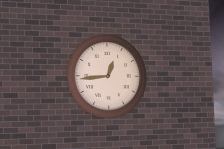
12.44
